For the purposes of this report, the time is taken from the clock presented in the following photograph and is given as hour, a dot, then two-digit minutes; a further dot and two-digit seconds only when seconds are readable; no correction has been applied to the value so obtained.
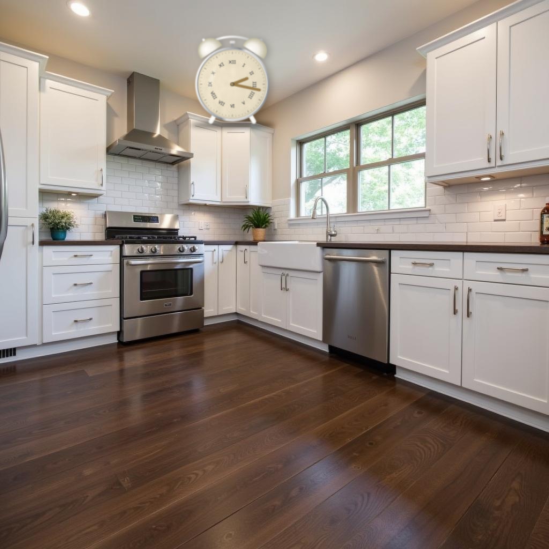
2.17
